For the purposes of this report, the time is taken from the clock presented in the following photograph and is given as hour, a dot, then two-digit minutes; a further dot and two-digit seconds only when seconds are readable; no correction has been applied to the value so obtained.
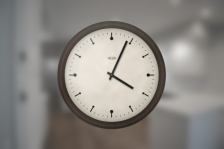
4.04
